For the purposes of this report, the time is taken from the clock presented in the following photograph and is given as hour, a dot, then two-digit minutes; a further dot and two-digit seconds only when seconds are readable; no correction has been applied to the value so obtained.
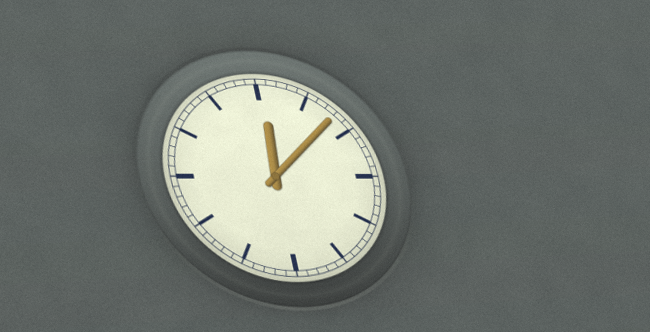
12.08
